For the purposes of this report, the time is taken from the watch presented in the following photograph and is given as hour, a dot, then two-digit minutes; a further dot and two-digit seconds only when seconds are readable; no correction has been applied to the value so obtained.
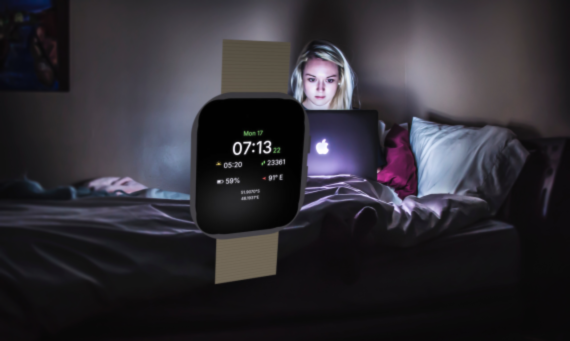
7.13
